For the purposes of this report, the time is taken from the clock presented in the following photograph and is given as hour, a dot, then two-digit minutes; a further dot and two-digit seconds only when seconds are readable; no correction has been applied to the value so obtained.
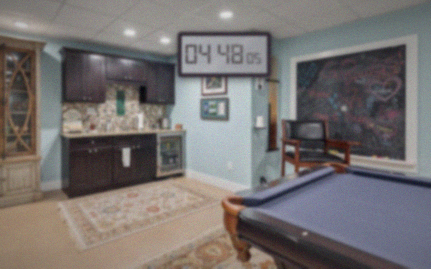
4.48
